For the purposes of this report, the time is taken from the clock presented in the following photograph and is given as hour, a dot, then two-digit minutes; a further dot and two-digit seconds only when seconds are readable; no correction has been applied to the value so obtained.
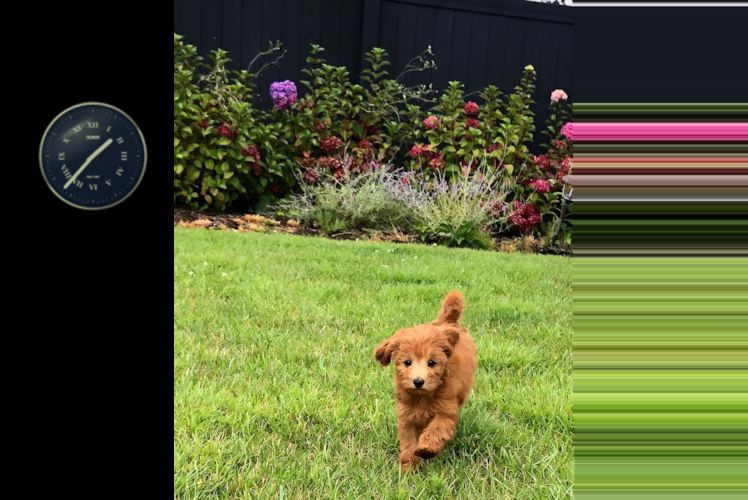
1.37
